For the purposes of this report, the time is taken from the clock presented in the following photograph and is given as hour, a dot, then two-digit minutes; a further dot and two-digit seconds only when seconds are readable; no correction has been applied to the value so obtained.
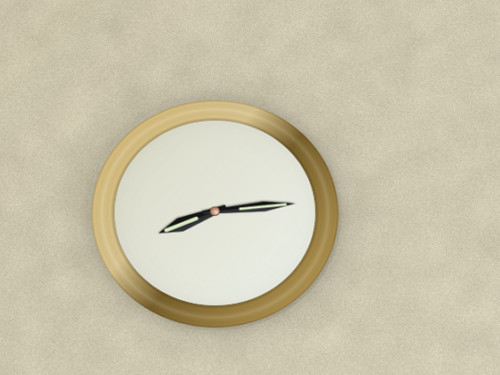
8.14
